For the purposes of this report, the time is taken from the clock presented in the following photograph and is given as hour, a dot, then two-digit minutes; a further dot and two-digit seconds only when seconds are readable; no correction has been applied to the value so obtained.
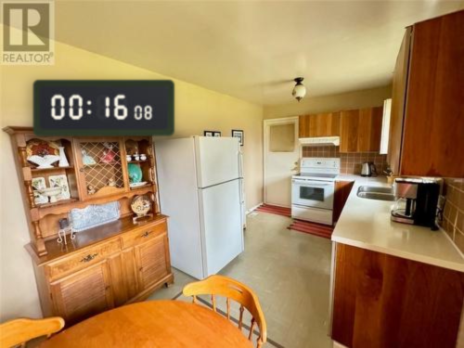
0.16.08
